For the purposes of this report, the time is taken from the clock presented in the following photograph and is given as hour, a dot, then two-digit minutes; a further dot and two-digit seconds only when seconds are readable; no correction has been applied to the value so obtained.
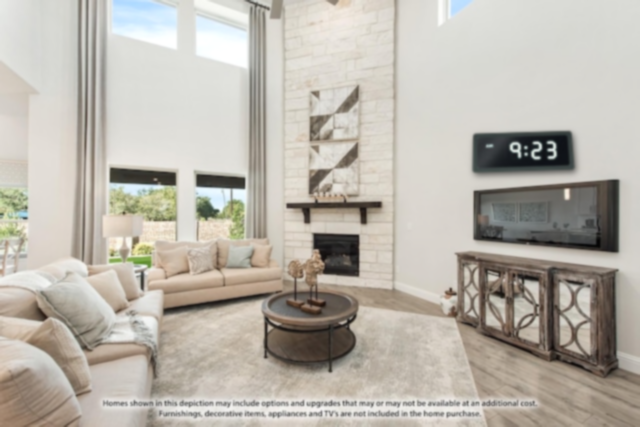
9.23
